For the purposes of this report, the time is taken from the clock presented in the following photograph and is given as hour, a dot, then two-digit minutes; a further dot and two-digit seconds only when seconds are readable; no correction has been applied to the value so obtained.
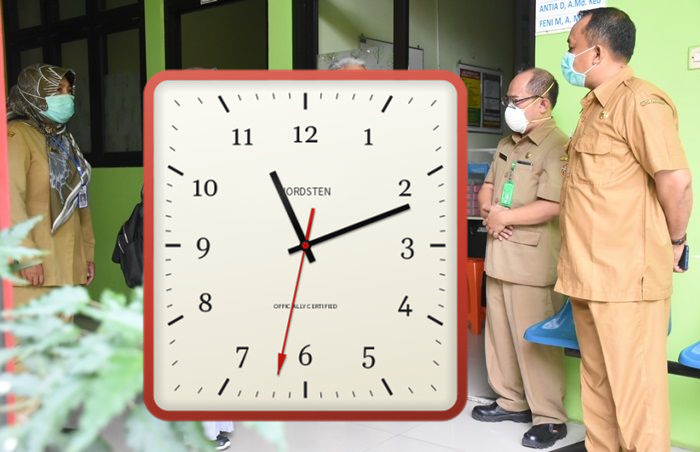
11.11.32
